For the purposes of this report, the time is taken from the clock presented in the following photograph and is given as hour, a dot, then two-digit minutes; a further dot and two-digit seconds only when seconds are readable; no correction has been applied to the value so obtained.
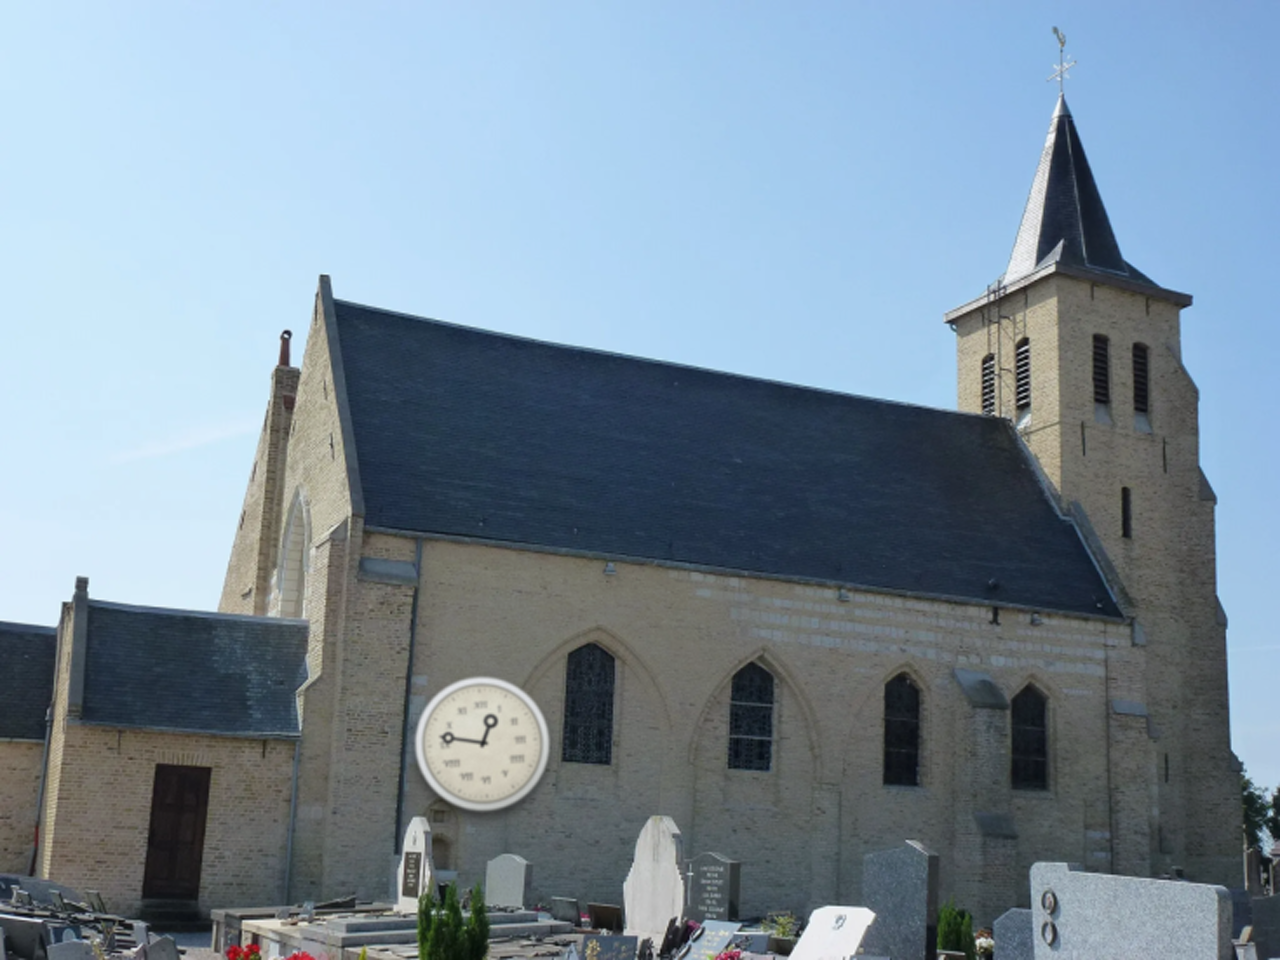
12.47
